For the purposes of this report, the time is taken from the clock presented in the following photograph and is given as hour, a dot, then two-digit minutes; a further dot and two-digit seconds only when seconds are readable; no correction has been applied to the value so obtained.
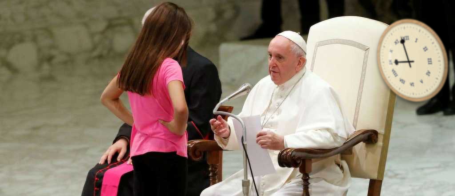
8.58
